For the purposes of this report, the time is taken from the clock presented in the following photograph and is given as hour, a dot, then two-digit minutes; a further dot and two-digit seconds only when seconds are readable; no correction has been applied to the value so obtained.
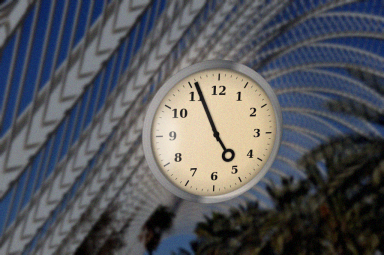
4.56
